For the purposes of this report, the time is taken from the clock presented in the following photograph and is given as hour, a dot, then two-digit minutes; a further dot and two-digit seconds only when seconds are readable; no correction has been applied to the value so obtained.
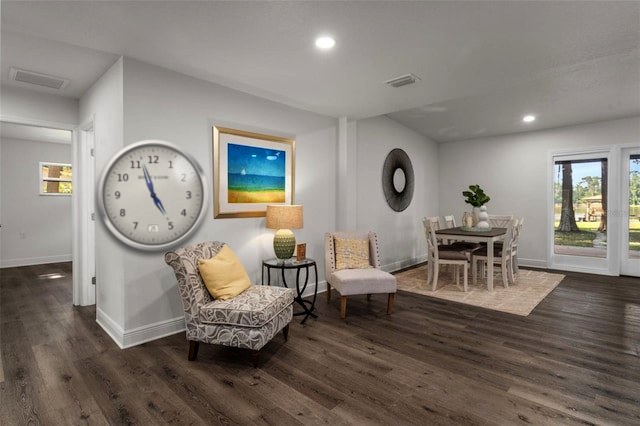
4.57
